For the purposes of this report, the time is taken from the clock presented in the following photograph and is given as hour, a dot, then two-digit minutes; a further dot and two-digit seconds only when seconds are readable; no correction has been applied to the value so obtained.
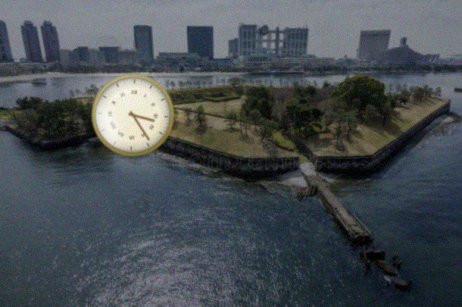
3.24
